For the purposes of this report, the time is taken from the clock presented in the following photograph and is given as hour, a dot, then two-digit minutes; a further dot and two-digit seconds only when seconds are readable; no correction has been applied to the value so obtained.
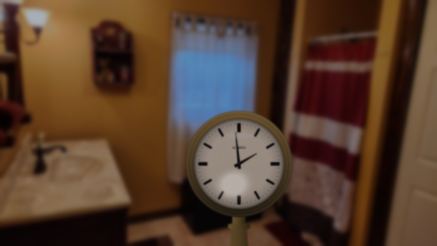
1.59
